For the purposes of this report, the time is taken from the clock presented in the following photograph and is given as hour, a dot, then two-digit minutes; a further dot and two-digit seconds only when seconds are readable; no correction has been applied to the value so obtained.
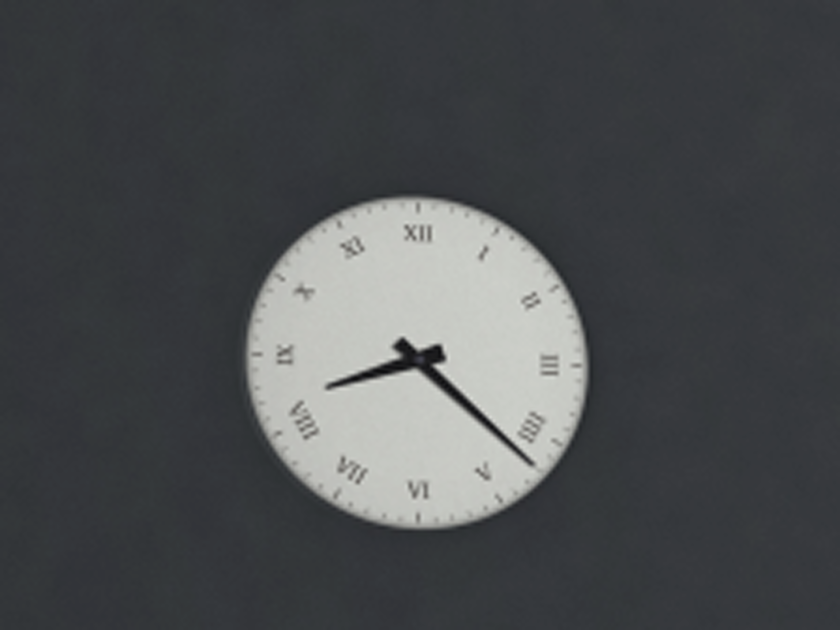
8.22
